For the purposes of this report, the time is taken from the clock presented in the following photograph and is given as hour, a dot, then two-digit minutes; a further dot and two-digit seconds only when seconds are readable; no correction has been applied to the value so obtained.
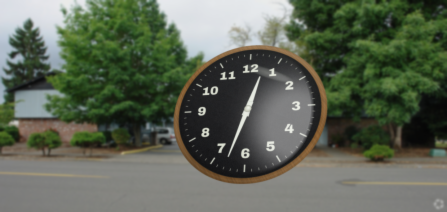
12.33
